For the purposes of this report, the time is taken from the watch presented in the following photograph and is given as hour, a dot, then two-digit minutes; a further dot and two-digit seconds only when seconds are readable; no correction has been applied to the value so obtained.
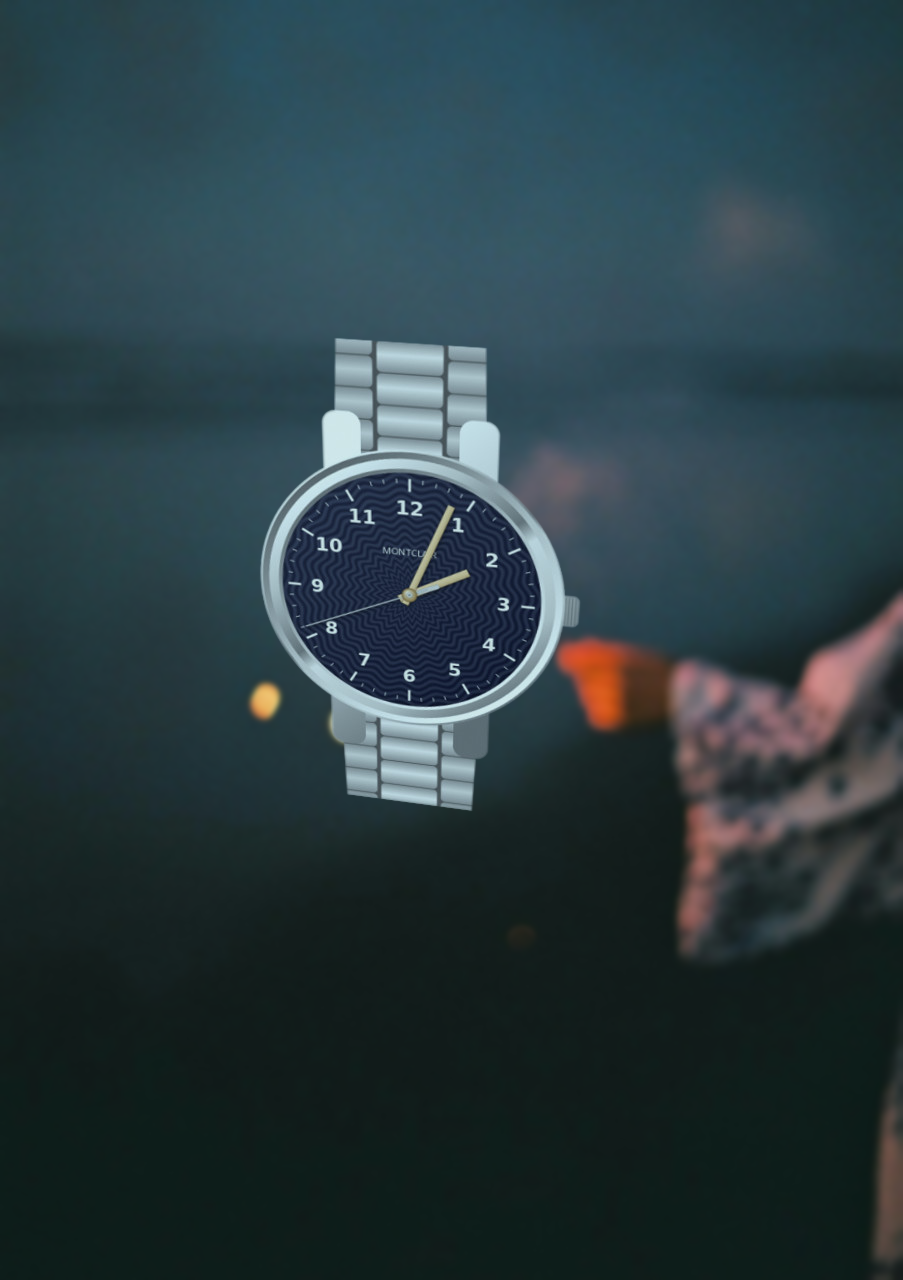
2.03.41
